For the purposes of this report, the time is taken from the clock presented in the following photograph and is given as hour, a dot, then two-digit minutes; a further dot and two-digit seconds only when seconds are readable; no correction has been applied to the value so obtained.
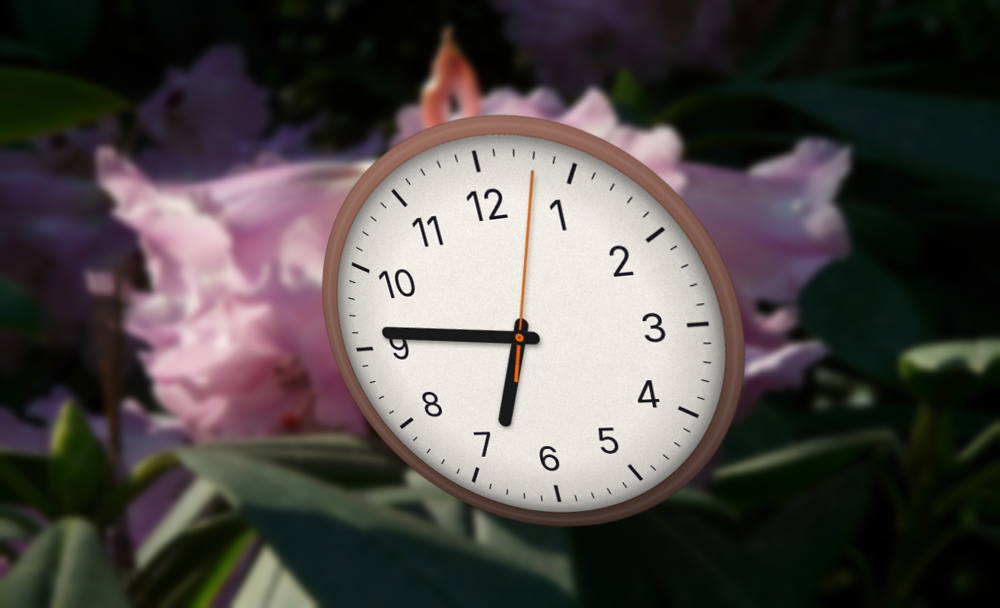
6.46.03
